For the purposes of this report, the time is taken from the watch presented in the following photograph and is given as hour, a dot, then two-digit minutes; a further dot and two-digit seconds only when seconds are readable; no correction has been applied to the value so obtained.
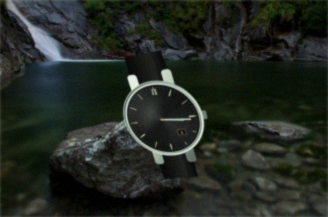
3.16
